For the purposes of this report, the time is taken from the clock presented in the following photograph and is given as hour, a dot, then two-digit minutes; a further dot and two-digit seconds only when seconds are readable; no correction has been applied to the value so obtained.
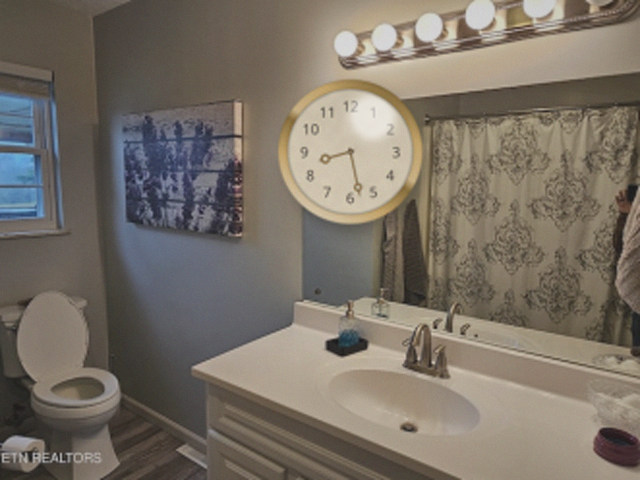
8.28
